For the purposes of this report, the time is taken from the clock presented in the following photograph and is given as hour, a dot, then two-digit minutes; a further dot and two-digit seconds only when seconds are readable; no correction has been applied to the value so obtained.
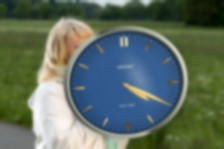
4.20
